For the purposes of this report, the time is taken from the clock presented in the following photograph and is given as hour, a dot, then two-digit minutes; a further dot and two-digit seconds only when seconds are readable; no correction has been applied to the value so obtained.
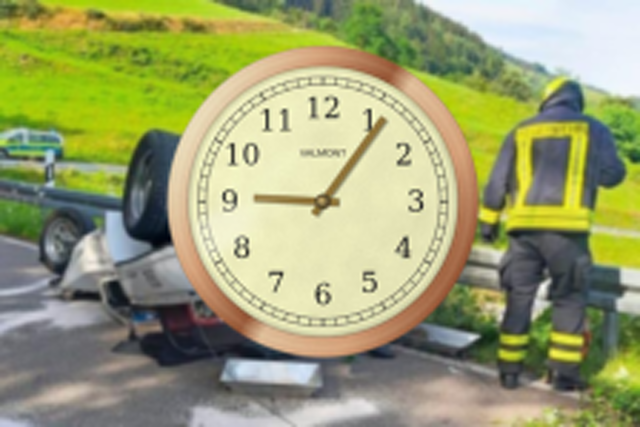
9.06
